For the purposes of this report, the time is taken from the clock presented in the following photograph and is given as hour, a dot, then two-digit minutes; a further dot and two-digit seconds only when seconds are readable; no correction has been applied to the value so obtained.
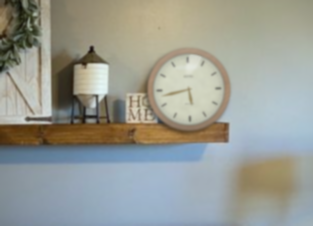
5.43
